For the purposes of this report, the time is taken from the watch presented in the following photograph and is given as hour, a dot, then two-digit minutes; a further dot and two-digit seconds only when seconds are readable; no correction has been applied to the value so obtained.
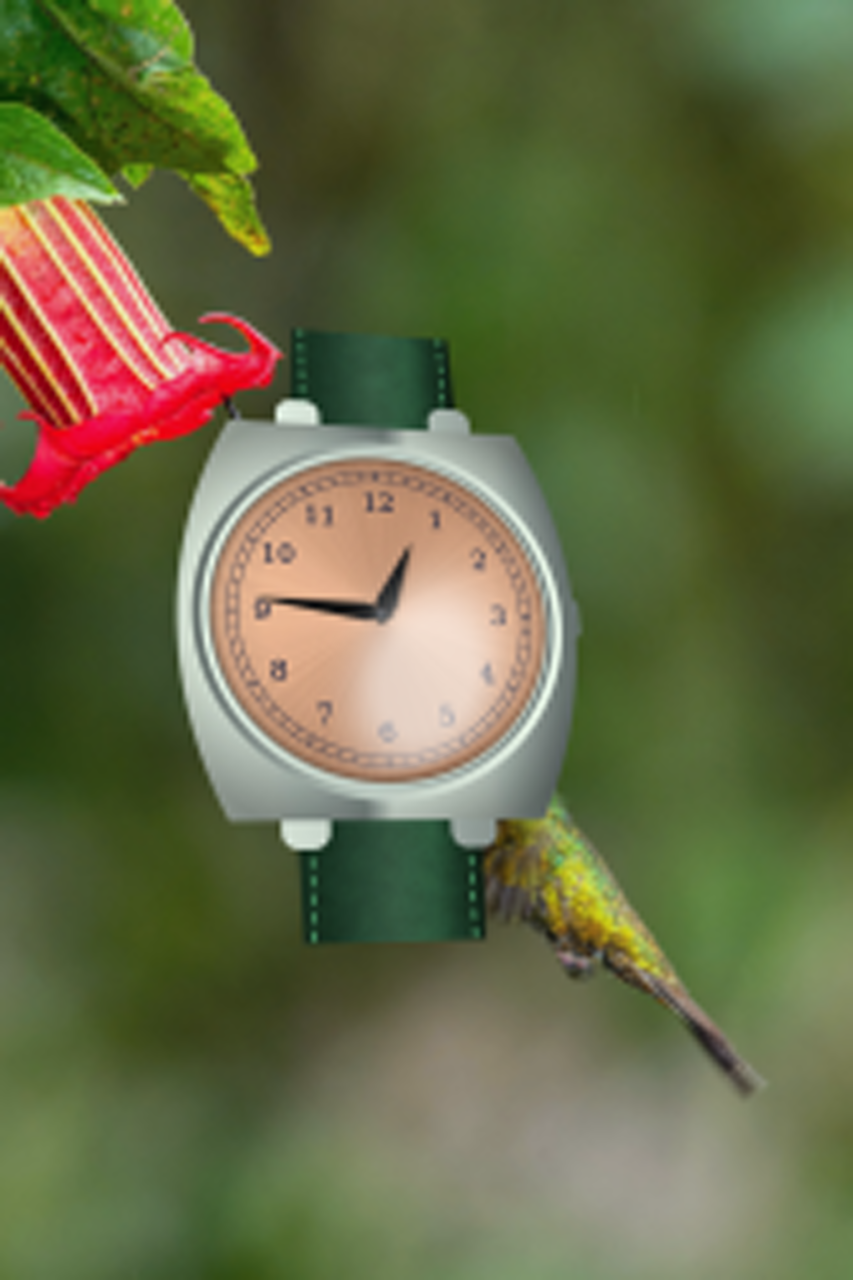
12.46
